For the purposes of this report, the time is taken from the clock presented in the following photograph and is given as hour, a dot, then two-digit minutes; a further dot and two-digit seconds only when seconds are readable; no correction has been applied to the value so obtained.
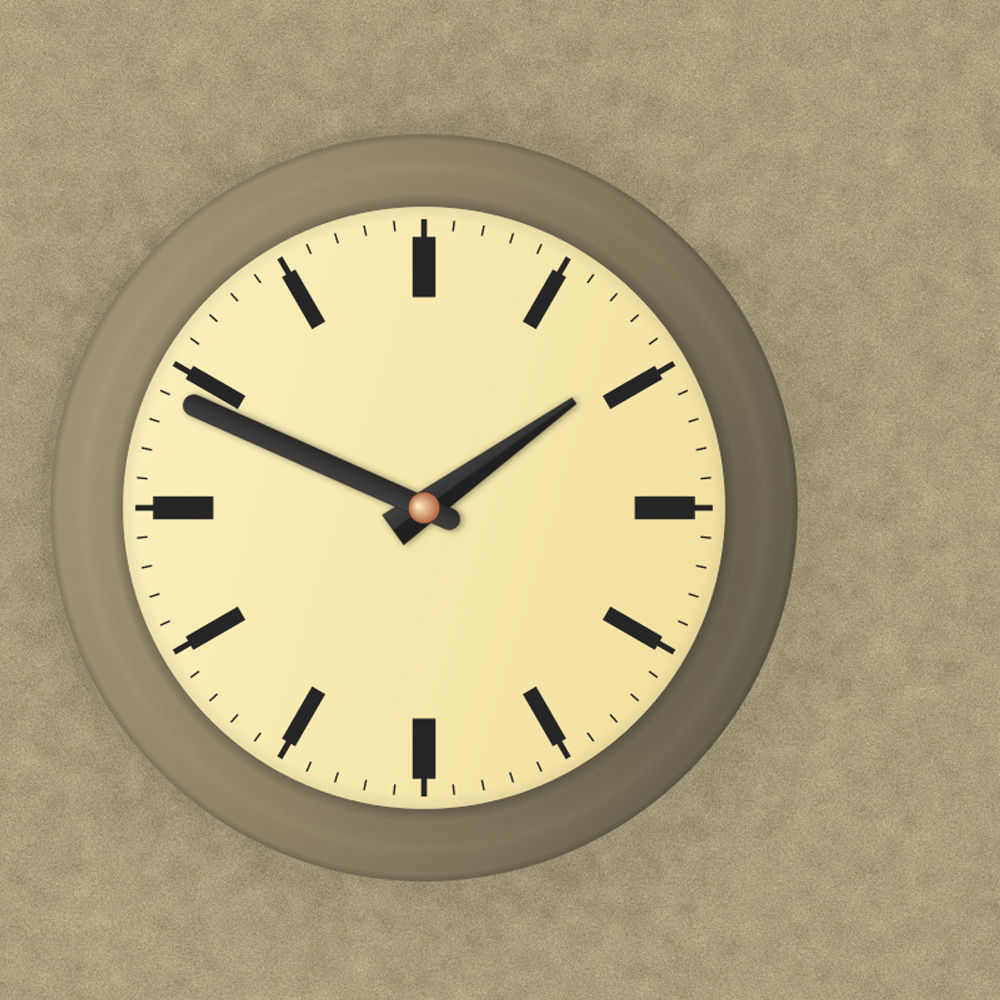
1.49
